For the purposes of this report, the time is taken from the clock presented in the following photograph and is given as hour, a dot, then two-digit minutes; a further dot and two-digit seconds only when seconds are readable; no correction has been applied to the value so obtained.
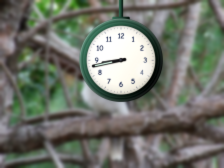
8.43
